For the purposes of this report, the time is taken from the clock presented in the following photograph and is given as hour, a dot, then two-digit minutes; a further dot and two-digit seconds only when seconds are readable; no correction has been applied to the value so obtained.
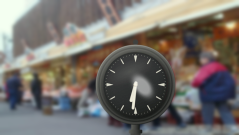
6.31
